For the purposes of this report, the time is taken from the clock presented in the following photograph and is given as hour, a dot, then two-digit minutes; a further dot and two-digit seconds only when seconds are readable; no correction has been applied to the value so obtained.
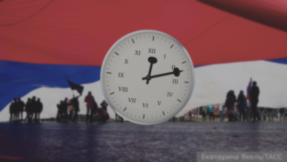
12.12
